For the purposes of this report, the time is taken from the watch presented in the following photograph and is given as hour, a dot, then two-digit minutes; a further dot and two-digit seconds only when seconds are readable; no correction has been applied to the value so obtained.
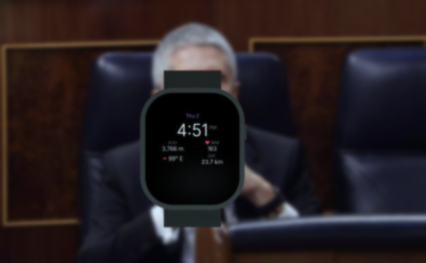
4.51
